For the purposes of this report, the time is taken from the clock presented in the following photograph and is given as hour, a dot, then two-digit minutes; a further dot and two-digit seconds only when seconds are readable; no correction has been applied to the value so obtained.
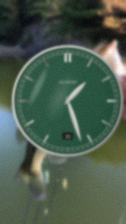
1.27
